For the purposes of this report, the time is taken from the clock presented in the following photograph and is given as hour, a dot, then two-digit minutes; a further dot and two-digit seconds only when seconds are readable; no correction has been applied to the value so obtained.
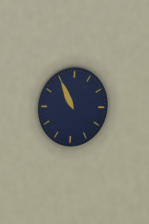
10.55
